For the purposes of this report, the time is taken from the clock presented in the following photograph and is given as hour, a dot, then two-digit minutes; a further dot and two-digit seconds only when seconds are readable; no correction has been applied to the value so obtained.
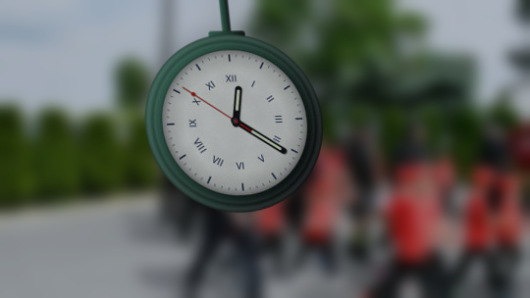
12.20.51
